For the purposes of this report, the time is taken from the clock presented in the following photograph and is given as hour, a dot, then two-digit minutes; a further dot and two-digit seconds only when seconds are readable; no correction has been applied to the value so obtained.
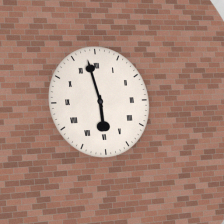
5.58
